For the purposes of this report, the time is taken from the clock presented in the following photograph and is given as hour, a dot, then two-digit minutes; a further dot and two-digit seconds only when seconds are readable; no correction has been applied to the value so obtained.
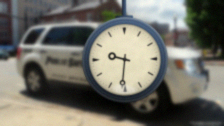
9.31
